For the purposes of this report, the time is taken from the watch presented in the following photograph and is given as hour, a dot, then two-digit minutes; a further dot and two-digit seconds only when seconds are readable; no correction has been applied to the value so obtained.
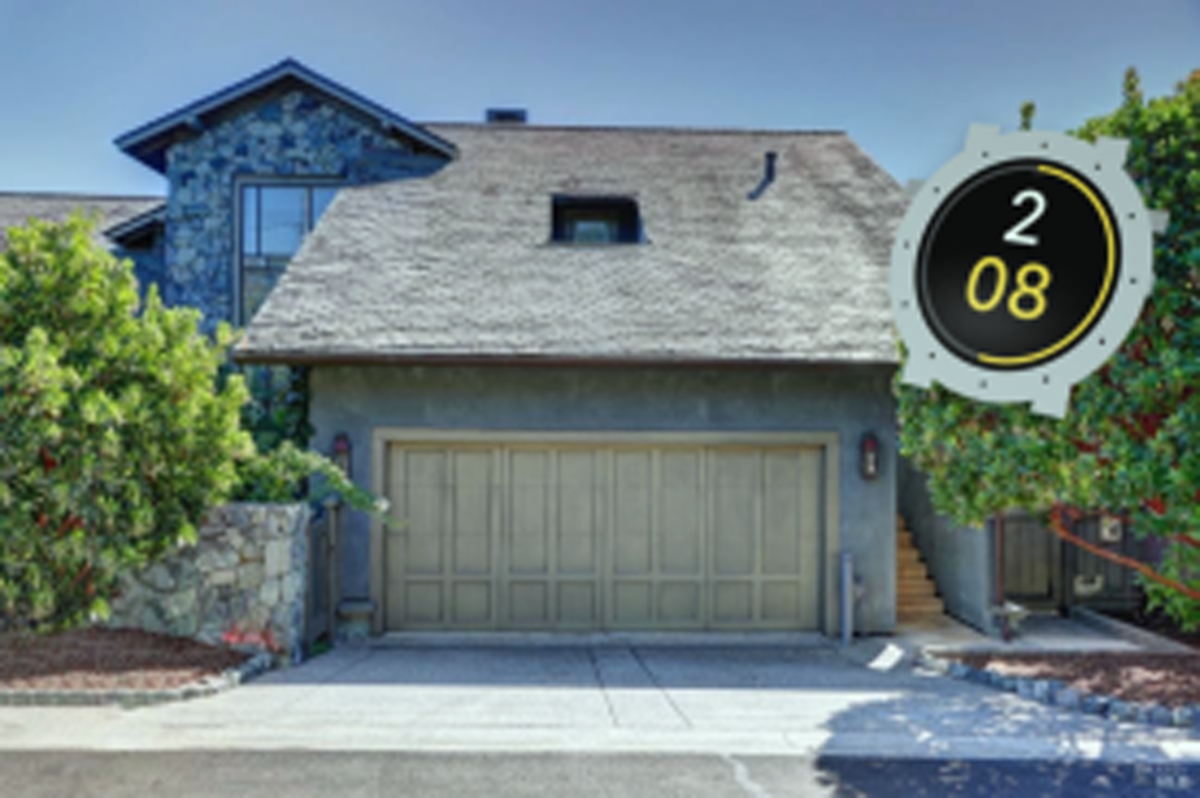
2.08
